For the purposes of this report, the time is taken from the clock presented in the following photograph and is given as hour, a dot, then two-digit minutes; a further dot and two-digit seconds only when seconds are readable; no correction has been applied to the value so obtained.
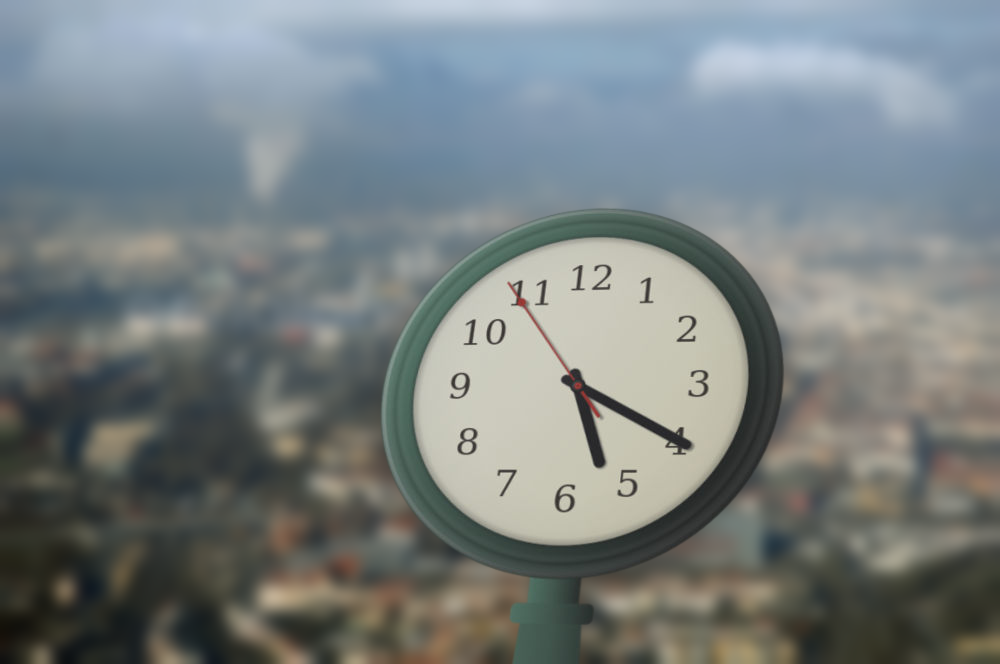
5.19.54
